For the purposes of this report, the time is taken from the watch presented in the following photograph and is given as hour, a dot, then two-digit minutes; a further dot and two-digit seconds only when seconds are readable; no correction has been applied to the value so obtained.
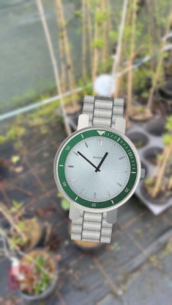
12.51
